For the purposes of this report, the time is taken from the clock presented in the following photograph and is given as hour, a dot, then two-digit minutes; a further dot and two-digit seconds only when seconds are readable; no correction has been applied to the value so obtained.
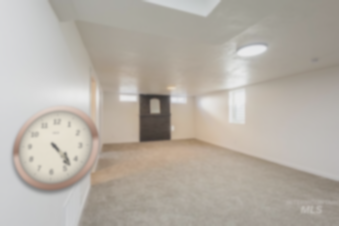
4.23
